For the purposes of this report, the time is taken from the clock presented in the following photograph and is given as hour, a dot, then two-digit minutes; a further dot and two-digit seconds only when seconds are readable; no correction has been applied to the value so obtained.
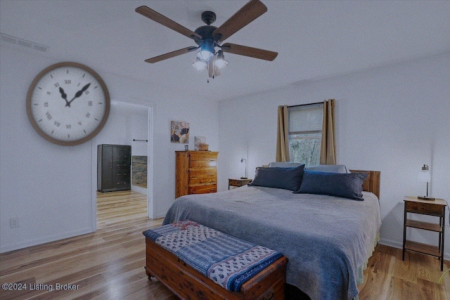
11.08
